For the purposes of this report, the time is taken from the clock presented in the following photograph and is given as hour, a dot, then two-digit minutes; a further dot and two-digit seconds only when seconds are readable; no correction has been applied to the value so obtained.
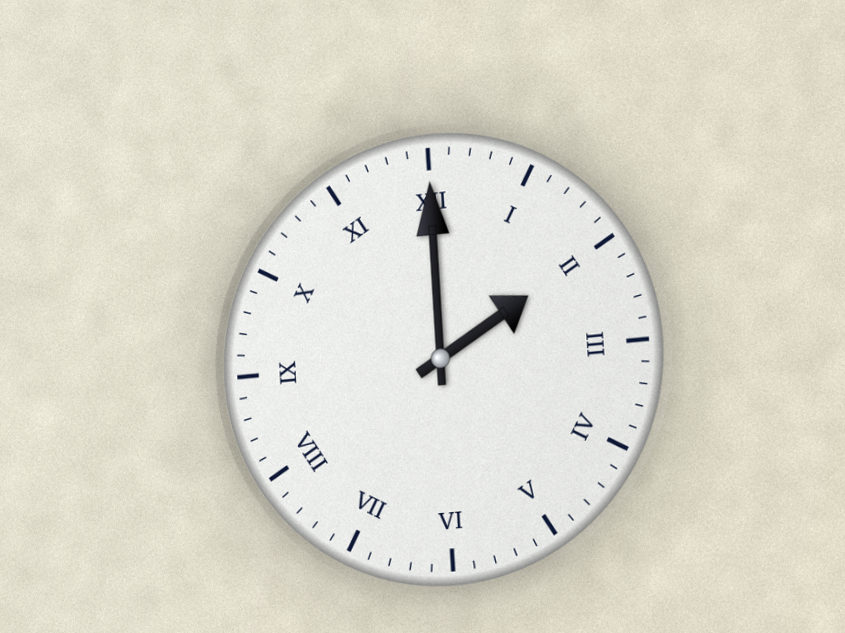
2.00
